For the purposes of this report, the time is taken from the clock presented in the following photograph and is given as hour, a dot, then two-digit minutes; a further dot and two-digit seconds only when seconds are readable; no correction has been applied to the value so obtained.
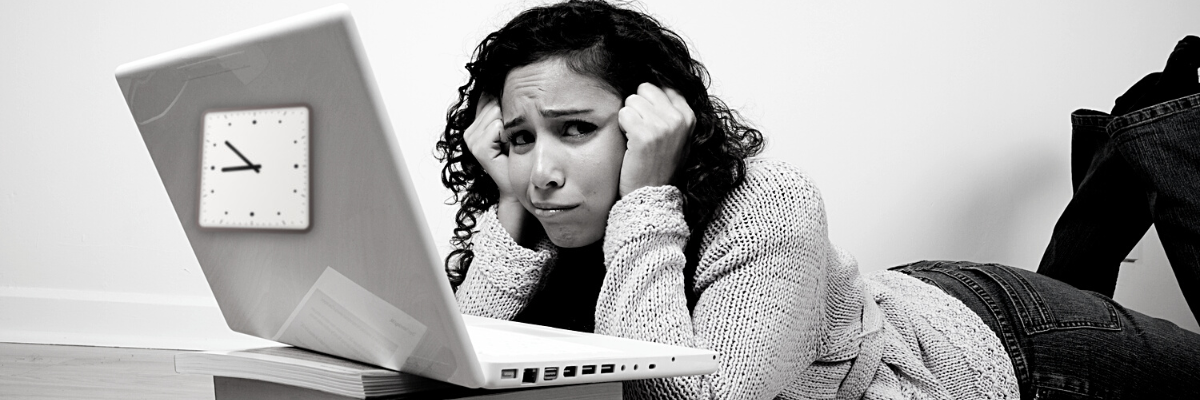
8.52
